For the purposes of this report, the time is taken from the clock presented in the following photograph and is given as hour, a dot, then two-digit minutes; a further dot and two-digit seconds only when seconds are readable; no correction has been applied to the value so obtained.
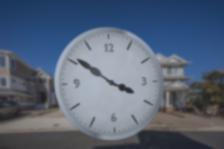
3.51
